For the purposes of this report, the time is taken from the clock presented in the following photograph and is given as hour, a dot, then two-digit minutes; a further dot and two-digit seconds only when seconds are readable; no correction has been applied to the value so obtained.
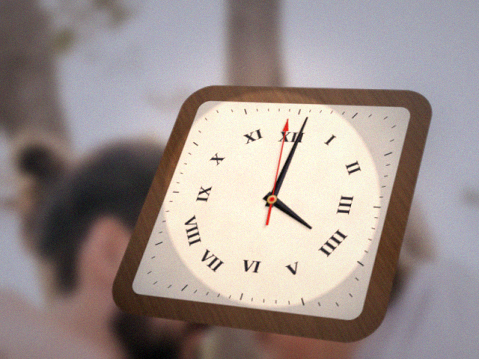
4.00.59
